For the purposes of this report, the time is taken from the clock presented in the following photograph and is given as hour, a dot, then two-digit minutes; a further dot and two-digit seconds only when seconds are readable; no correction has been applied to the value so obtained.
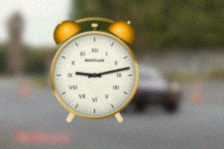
9.13
